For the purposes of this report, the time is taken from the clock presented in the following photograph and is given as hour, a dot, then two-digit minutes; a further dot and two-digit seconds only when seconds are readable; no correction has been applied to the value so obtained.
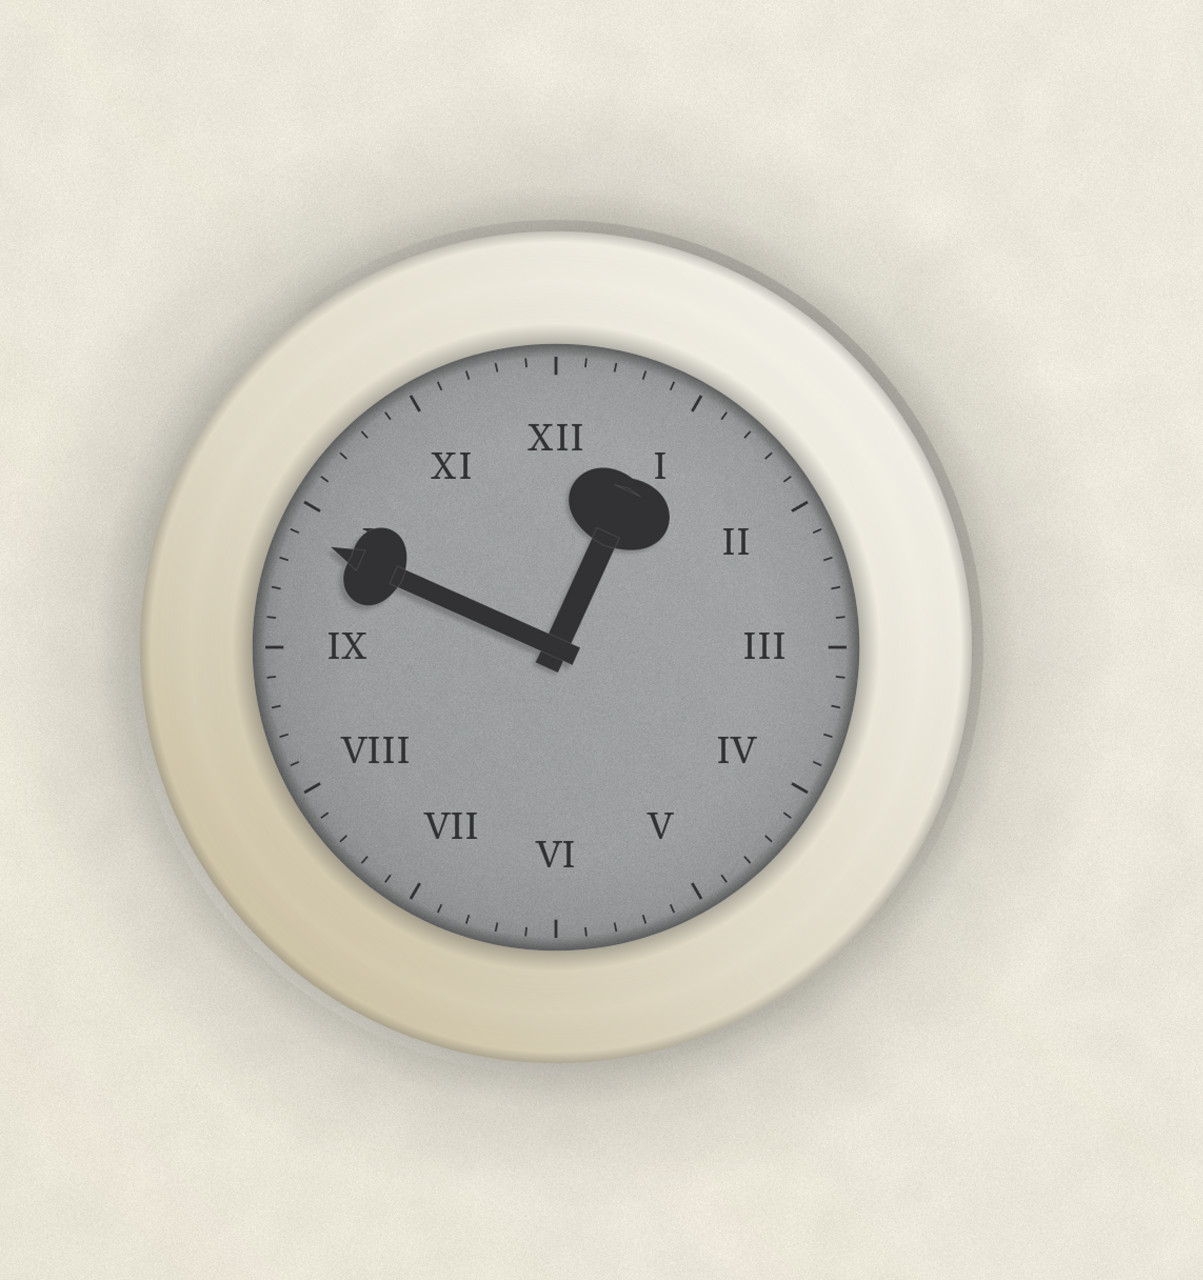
12.49
